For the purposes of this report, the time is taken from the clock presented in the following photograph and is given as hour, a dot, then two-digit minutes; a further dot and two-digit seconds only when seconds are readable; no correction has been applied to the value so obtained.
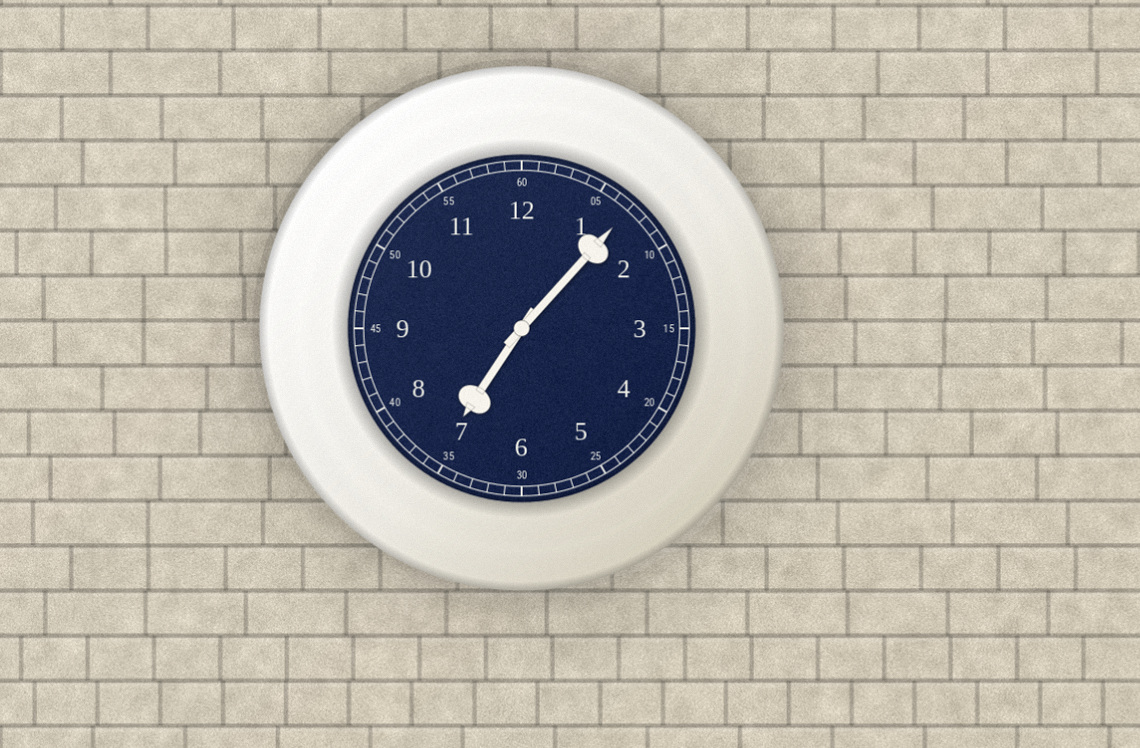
7.07
